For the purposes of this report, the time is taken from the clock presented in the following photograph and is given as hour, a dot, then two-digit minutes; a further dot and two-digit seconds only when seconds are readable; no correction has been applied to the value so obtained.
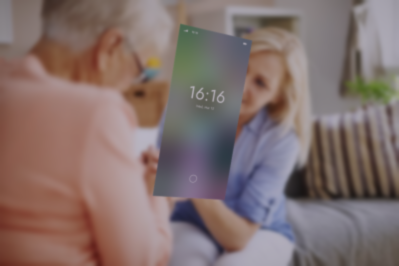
16.16
